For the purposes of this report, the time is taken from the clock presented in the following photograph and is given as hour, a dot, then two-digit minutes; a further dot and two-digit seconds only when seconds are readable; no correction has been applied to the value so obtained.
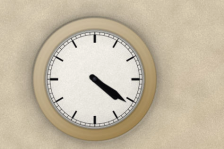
4.21
